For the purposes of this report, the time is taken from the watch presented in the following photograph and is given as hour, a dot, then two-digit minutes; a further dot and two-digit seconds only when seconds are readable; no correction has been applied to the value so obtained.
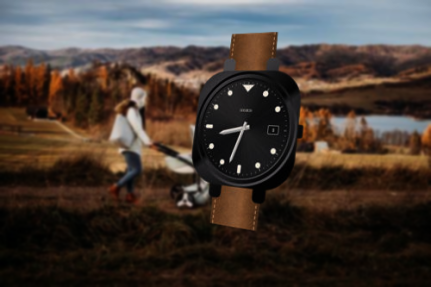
8.33
